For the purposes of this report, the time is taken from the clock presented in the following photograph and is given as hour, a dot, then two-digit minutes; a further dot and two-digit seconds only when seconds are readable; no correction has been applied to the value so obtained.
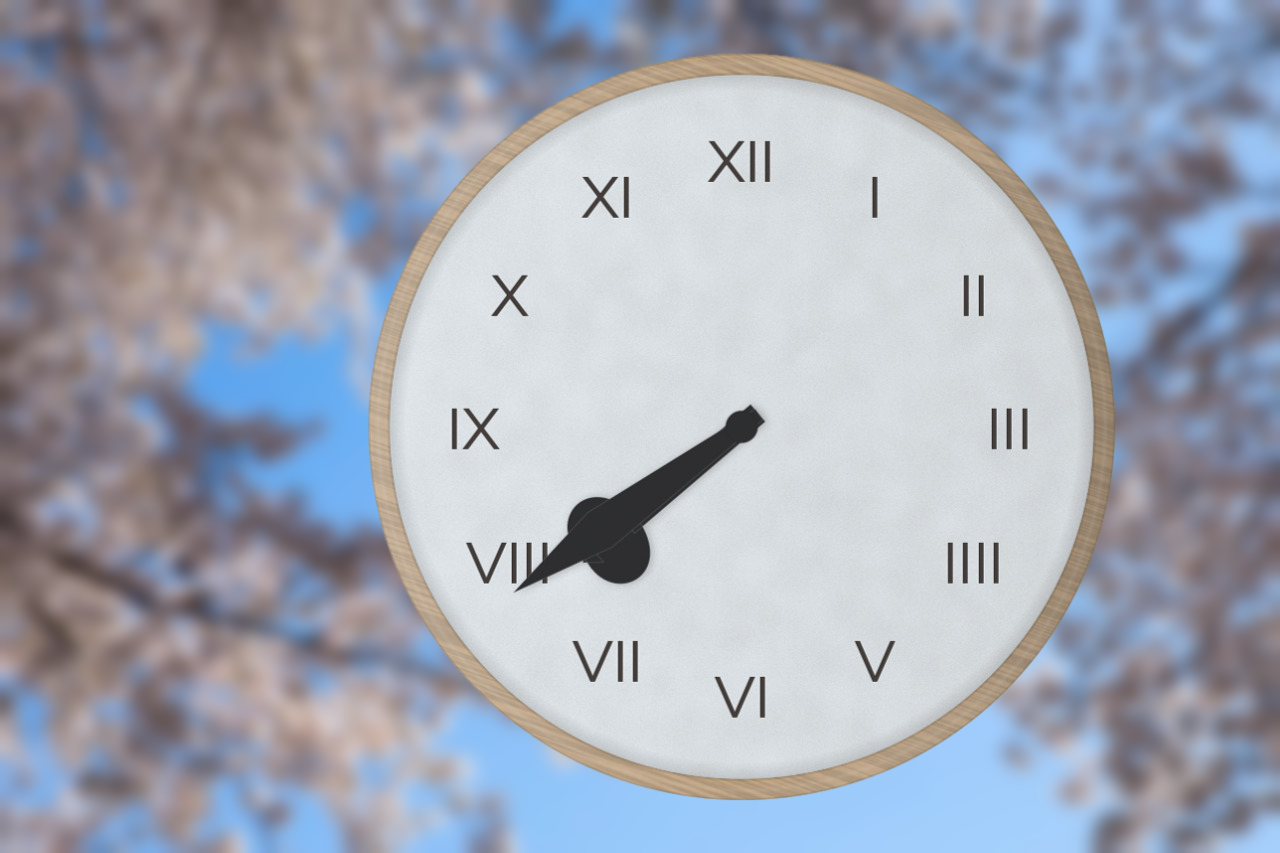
7.39
